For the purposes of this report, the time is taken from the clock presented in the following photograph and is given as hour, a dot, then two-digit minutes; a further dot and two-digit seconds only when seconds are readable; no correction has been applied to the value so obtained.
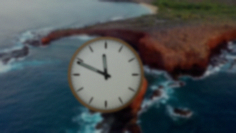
11.49
